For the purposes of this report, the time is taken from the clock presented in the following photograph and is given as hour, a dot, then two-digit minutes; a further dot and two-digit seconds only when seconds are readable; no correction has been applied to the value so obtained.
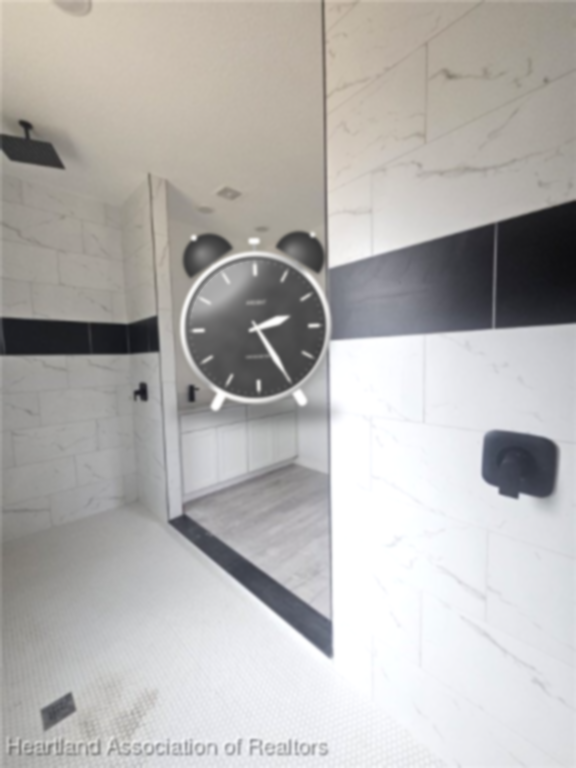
2.25
